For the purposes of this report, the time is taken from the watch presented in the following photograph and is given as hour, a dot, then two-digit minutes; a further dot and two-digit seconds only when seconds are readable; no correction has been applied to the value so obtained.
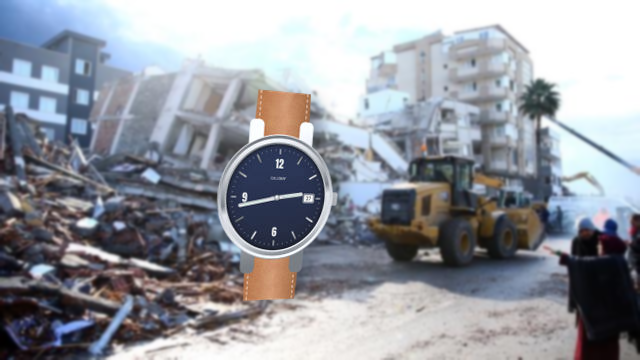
2.43
